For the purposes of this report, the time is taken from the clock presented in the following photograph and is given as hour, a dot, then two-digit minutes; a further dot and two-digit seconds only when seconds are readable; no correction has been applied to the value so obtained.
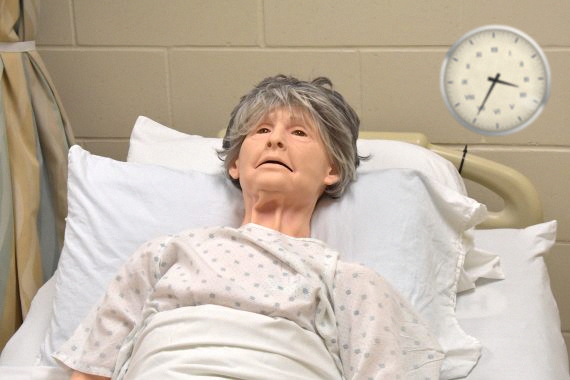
3.35
